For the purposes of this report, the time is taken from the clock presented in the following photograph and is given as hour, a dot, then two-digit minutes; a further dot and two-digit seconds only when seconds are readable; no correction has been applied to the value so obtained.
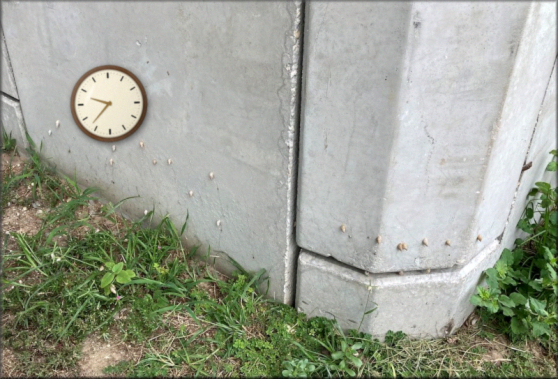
9.37
